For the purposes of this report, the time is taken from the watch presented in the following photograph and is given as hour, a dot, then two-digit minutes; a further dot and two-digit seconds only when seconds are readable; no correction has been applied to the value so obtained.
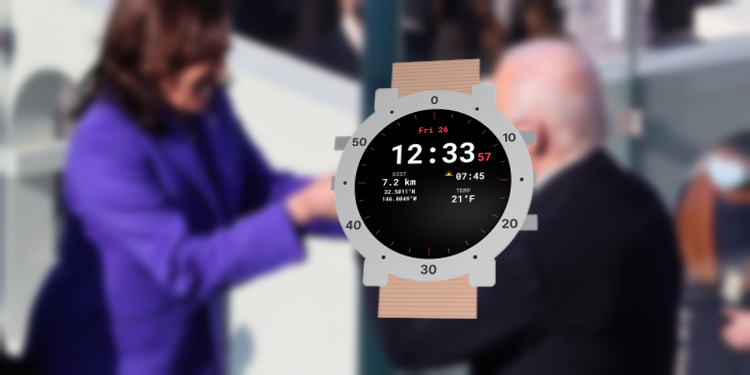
12.33.57
